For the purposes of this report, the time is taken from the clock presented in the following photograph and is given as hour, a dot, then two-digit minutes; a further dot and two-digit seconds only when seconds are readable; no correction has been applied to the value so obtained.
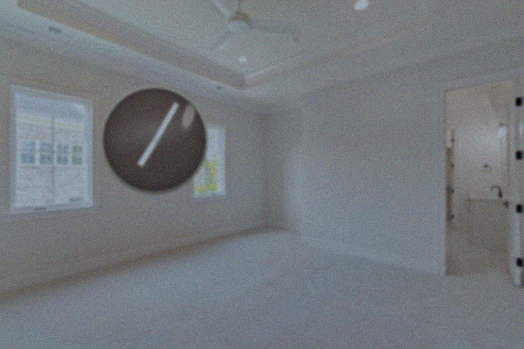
7.05
